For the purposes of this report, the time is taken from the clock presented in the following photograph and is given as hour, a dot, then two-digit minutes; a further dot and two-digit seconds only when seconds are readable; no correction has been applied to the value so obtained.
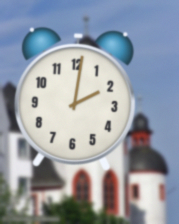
2.01
